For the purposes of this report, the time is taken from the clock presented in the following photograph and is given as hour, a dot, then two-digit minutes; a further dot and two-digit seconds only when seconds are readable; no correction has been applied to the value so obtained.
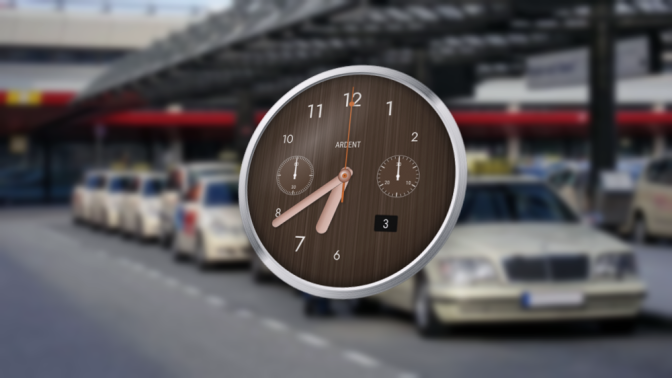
6.39
